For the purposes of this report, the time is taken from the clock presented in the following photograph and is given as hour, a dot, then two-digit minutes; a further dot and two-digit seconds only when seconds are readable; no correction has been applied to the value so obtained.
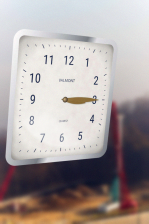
3.15
